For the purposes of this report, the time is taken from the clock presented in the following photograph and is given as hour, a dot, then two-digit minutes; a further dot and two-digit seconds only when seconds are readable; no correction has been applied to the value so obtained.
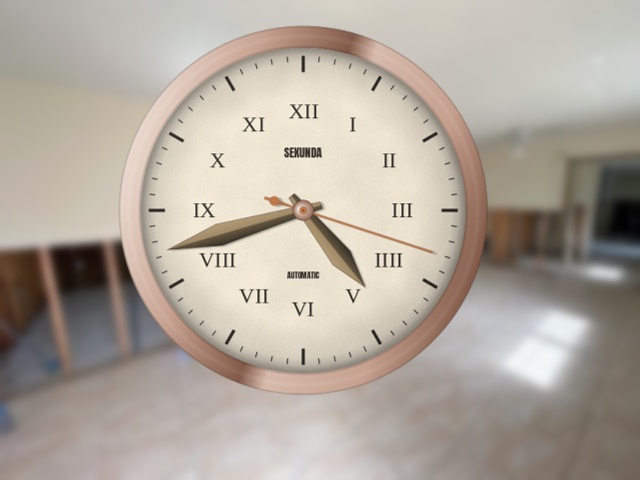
4.42.18
